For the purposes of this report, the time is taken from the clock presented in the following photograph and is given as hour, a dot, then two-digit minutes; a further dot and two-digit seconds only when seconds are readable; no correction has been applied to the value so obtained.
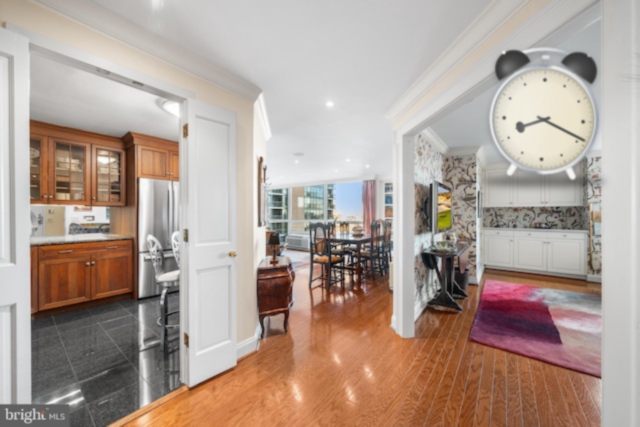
8.19
